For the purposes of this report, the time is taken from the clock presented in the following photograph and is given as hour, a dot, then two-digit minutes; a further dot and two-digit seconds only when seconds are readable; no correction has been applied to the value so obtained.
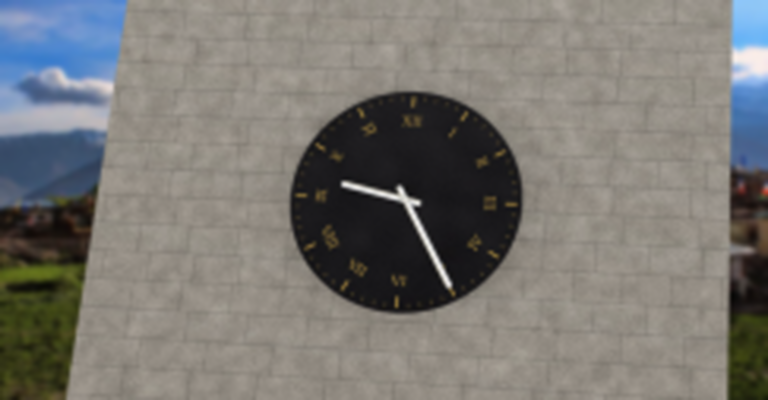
9.25
